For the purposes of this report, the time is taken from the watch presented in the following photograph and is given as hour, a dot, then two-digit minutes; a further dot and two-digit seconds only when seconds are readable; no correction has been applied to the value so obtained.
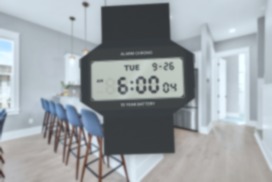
6.00.04
